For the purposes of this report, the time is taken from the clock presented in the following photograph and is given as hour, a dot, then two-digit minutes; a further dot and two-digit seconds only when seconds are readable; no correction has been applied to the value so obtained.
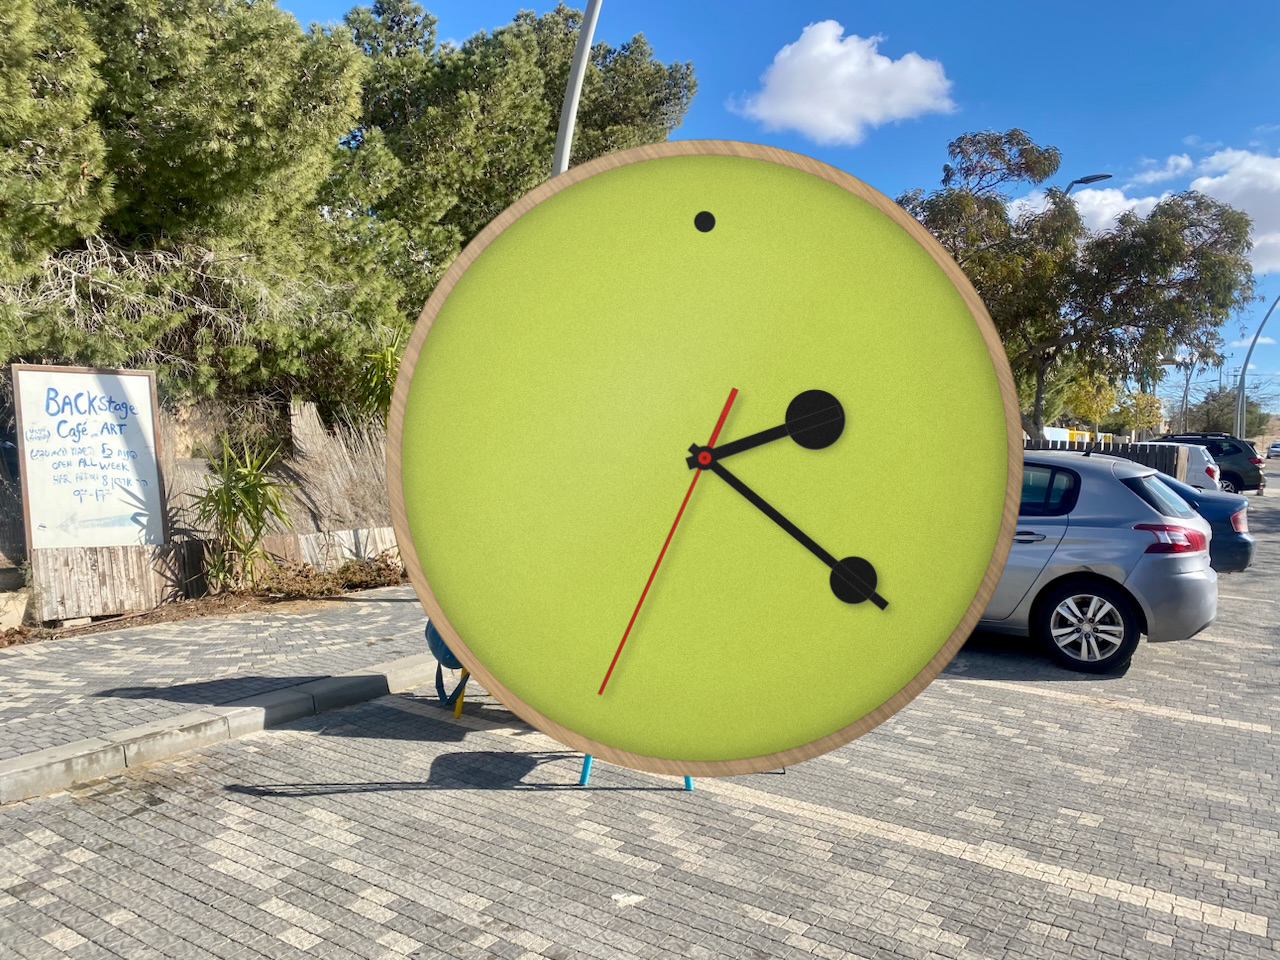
2.21.34
